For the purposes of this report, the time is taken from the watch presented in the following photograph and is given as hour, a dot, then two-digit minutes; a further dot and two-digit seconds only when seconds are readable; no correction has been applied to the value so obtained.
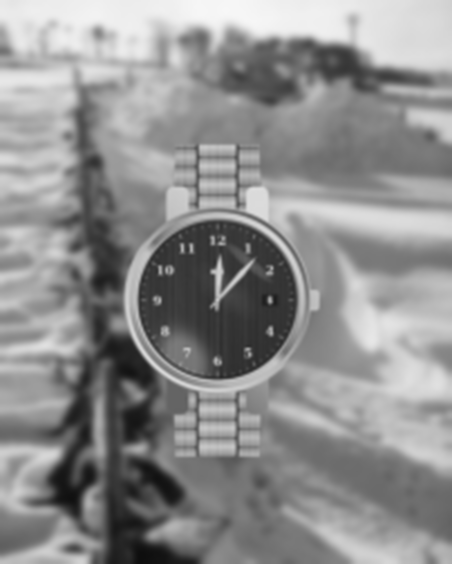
12.07
